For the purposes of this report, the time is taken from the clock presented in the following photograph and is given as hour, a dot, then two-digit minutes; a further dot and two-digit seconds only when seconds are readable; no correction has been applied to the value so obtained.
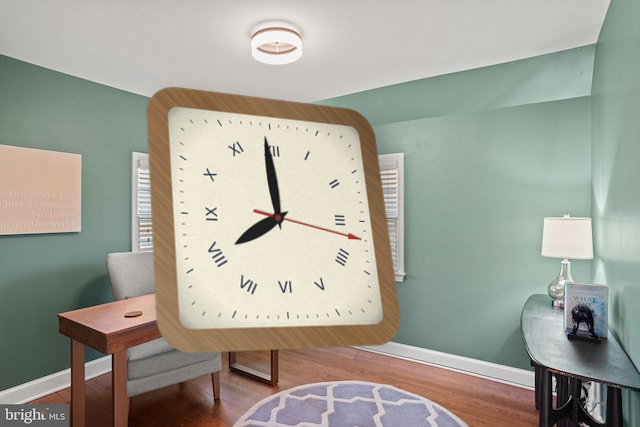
7.59.17
